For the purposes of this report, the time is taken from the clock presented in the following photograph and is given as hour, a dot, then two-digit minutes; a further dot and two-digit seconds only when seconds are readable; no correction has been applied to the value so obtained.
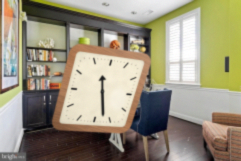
11.27
